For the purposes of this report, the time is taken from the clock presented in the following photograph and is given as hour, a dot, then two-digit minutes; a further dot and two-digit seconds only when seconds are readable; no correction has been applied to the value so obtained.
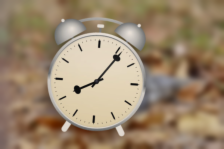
8.06
